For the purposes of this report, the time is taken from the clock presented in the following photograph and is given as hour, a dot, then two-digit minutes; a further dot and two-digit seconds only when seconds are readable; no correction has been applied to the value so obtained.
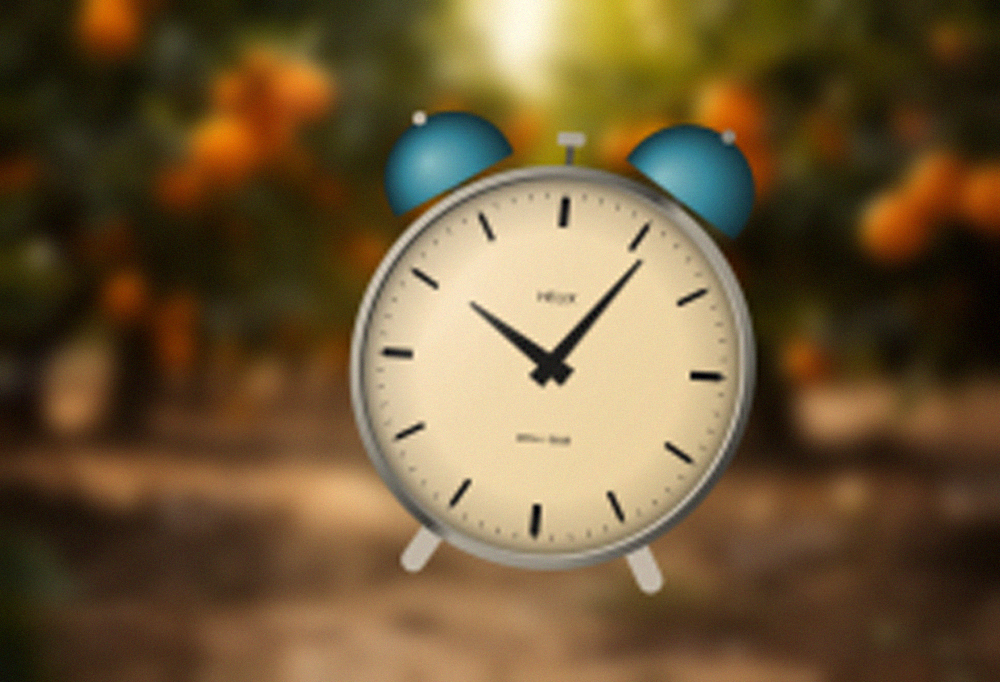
10.06
